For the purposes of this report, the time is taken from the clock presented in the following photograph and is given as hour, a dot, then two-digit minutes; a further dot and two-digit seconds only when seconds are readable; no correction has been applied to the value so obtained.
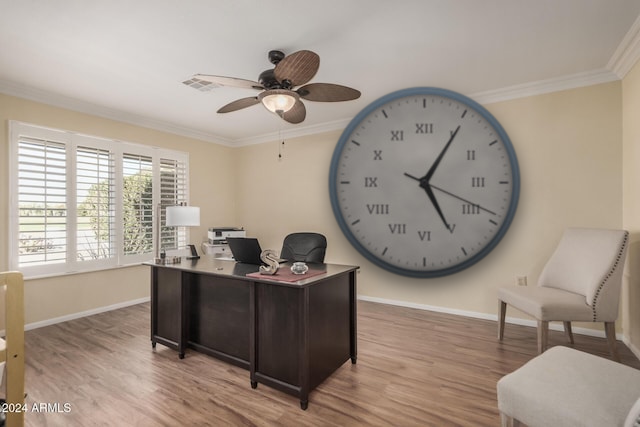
5.05.19
